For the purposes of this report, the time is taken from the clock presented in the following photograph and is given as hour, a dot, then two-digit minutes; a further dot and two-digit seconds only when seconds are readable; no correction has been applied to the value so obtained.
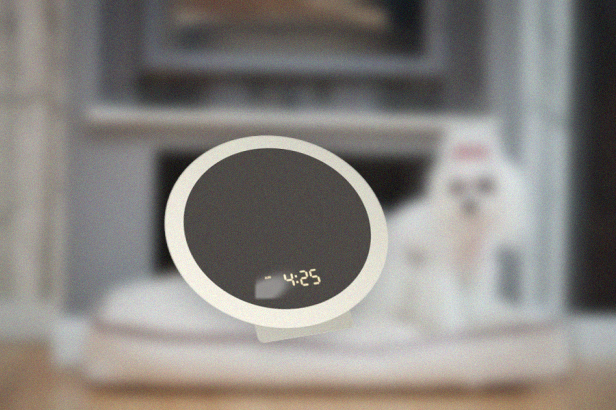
4.25
